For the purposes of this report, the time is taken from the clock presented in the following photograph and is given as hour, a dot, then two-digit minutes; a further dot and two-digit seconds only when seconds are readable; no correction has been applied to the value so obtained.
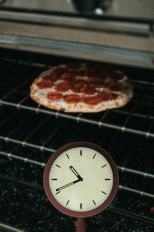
10.41
